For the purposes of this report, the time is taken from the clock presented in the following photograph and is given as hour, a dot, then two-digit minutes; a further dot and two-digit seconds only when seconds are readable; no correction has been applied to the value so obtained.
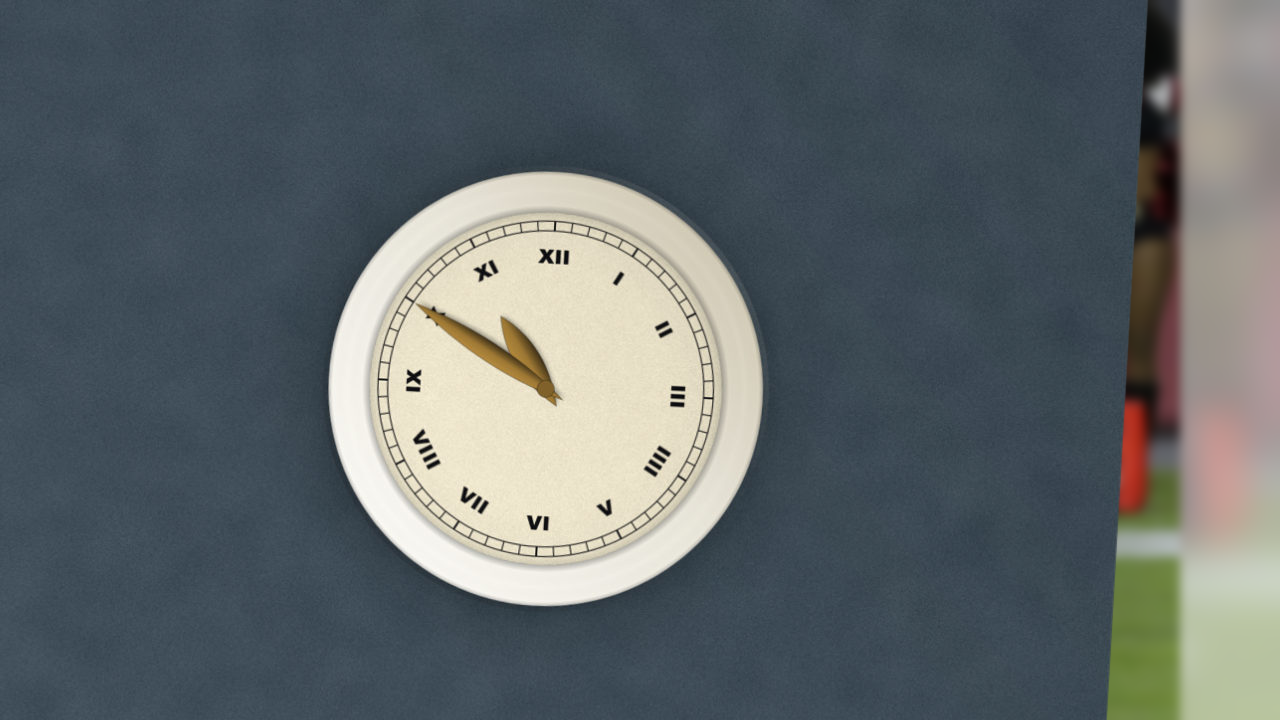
10.50
